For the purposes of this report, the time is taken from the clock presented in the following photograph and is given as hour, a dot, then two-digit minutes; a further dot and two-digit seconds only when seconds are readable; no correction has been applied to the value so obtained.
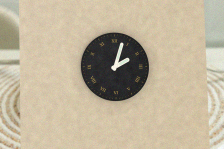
2.03
